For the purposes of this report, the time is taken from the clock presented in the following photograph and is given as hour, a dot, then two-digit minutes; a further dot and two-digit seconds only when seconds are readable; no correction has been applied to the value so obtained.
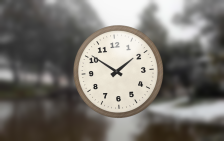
1.51
